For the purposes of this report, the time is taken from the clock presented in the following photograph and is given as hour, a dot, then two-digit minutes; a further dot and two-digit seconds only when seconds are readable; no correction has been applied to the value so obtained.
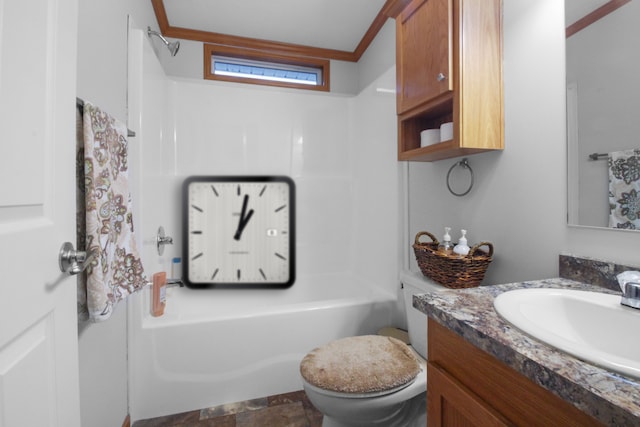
1.02
